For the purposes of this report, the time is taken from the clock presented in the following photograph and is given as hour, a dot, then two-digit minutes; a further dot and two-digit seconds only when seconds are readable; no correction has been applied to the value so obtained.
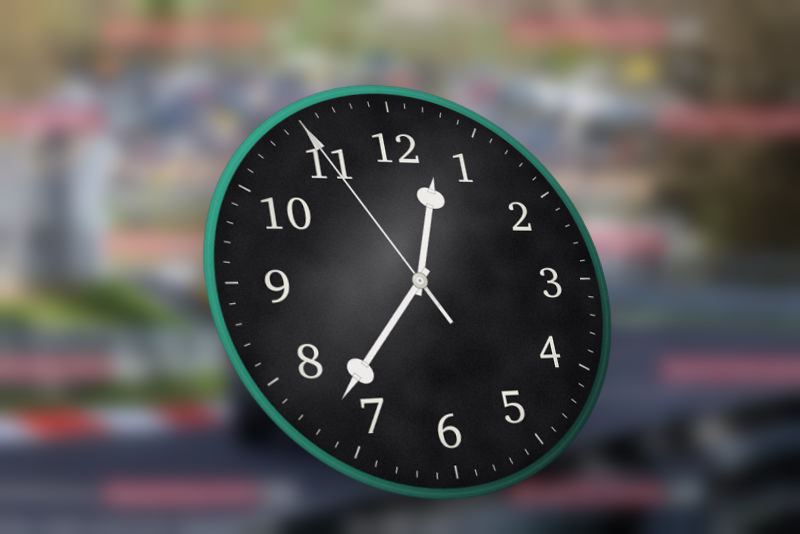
12.36.55
